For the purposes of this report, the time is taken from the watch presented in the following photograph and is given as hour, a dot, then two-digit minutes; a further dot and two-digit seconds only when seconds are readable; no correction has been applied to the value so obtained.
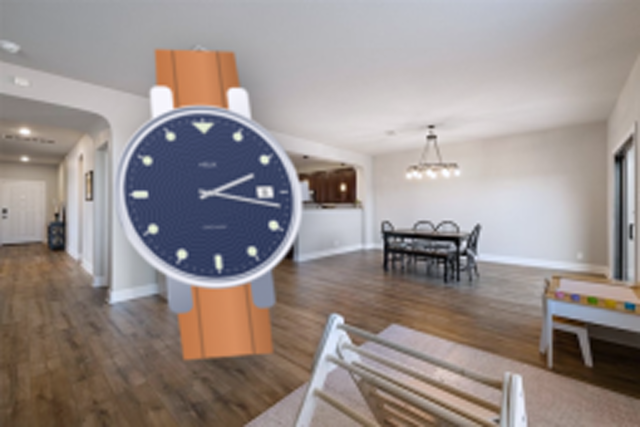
2.17
